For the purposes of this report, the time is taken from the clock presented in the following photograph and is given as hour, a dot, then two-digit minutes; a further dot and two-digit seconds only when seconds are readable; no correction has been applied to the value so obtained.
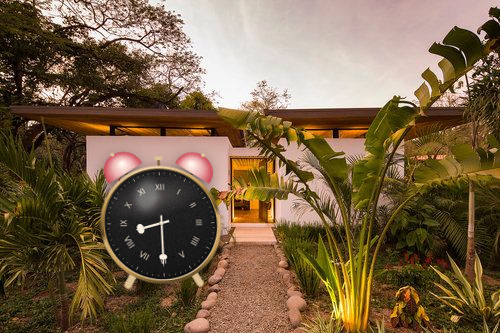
8.30
